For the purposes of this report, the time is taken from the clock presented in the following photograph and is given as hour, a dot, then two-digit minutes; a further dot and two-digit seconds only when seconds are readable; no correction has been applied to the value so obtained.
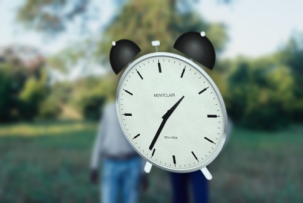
1.36
